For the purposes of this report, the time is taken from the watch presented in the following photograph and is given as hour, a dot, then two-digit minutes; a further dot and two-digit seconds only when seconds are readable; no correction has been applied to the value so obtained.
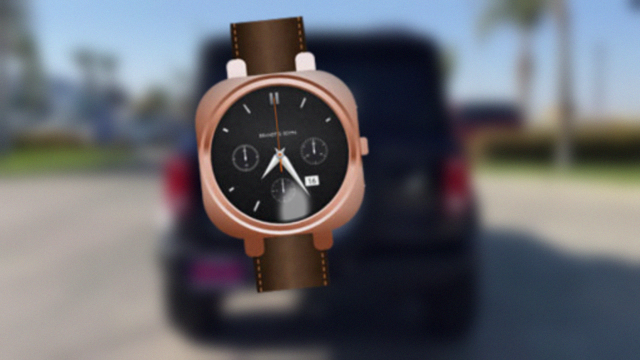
7.25
